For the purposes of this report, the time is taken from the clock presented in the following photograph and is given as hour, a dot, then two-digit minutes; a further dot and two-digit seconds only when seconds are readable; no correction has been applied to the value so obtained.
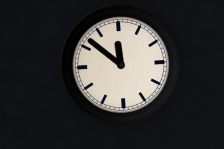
11.52
